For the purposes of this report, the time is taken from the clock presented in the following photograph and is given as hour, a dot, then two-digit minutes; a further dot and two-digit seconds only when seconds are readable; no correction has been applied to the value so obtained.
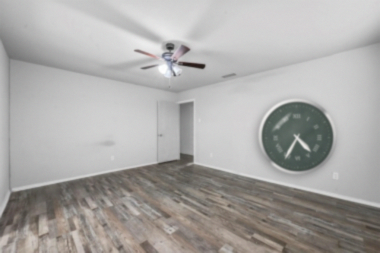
4.35
